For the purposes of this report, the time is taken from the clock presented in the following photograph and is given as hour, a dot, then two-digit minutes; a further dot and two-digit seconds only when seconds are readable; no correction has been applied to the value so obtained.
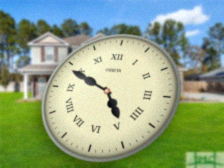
4.49
